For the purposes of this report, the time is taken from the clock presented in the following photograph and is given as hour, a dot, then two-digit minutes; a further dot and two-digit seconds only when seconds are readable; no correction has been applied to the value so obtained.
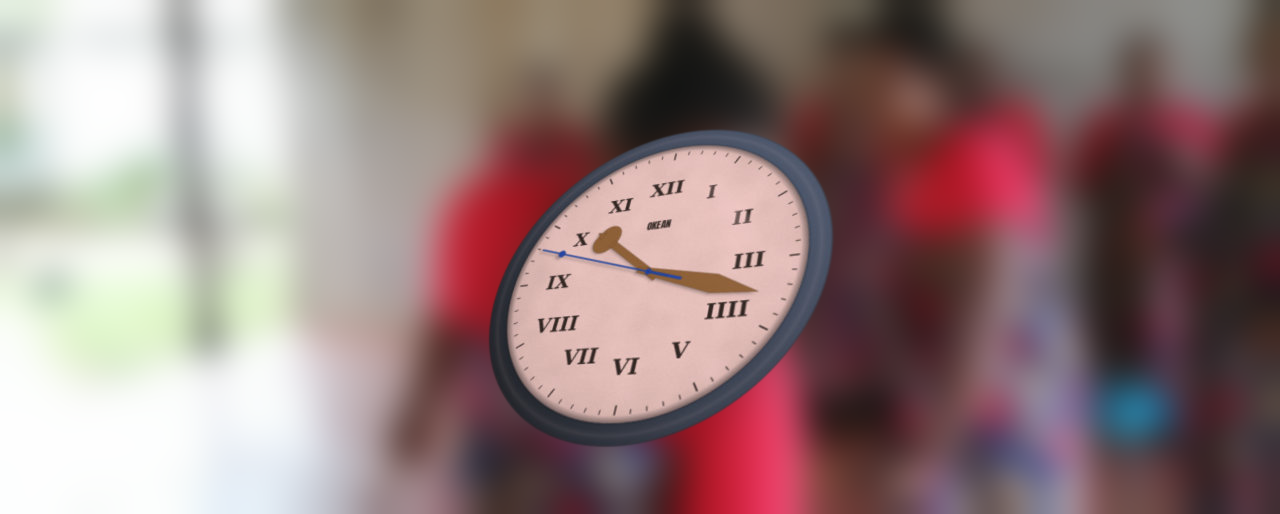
10.17.48
